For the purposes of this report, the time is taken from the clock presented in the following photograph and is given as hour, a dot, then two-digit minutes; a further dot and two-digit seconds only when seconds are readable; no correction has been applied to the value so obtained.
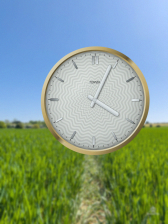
4.04
